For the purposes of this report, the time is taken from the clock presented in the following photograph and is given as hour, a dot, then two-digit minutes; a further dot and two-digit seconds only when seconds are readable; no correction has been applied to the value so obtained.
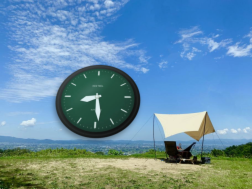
8.29
